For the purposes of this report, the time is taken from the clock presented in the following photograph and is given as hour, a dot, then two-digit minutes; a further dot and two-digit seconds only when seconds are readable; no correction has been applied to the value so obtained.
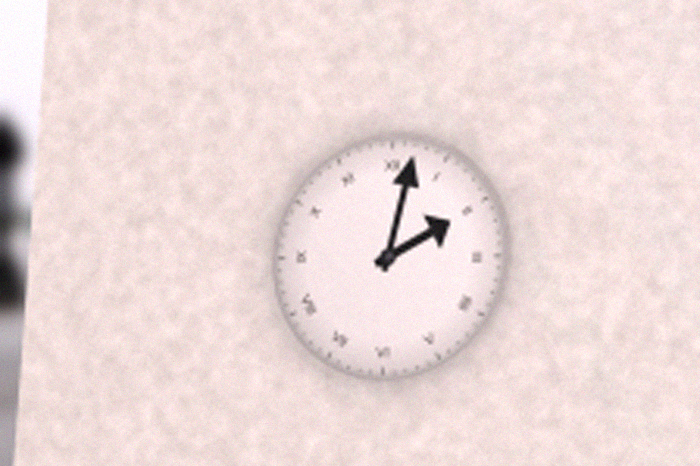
2.02
